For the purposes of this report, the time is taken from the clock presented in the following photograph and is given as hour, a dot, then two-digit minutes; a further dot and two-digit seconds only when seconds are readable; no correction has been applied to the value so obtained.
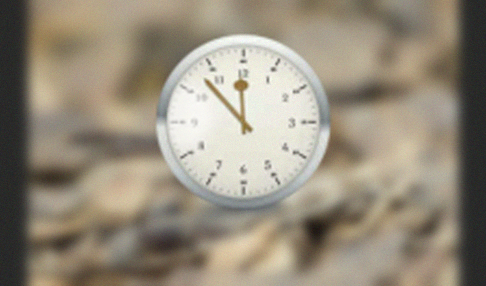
11.53
